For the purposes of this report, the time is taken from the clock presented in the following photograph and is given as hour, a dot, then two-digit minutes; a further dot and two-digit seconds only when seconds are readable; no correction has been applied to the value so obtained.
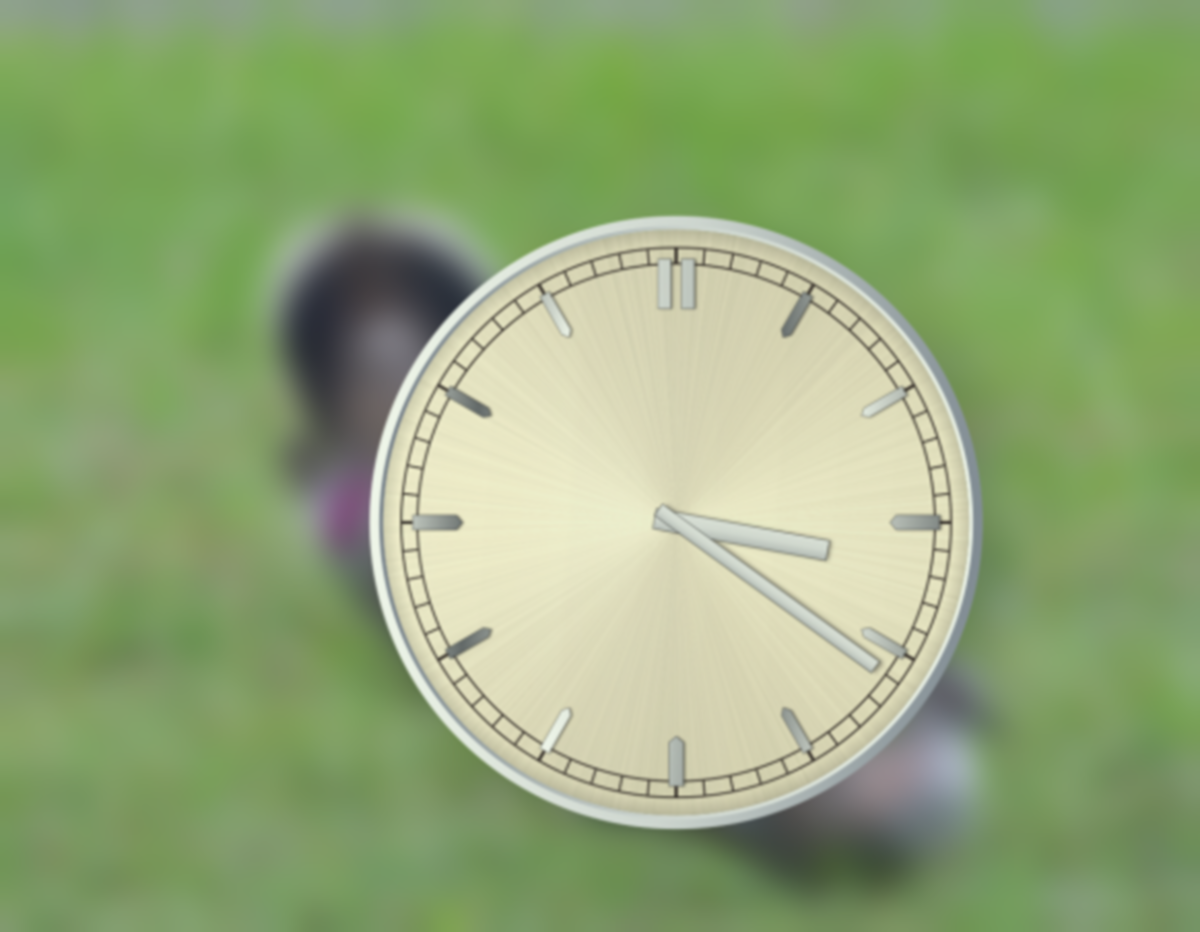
3.21
